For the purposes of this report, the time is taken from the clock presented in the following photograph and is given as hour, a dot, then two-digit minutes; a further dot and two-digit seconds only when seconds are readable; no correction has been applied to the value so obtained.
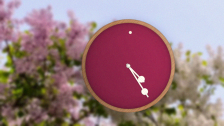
4.24
